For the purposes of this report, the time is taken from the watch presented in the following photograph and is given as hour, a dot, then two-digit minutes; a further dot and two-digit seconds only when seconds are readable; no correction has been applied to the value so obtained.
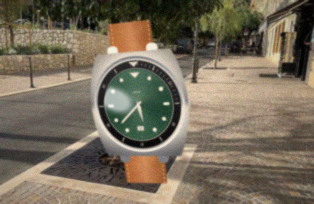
5.38
